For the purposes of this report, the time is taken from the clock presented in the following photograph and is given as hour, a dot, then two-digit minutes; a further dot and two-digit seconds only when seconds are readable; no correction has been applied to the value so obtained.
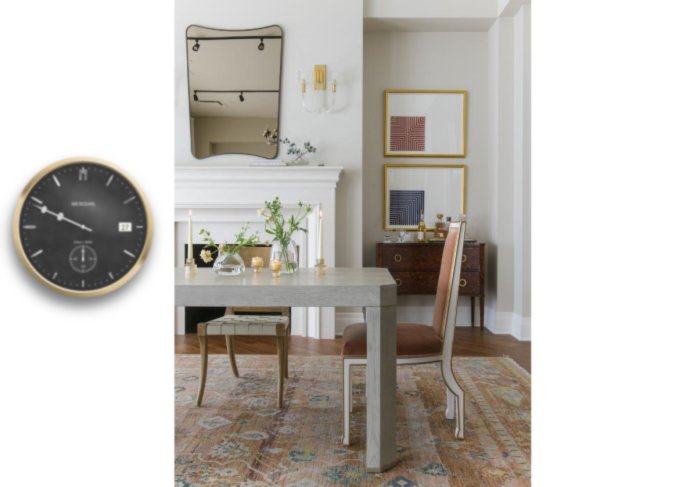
9.49
